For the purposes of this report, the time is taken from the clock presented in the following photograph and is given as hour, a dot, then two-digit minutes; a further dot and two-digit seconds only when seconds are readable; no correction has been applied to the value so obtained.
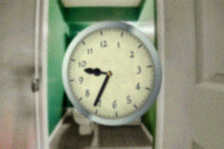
9.36
